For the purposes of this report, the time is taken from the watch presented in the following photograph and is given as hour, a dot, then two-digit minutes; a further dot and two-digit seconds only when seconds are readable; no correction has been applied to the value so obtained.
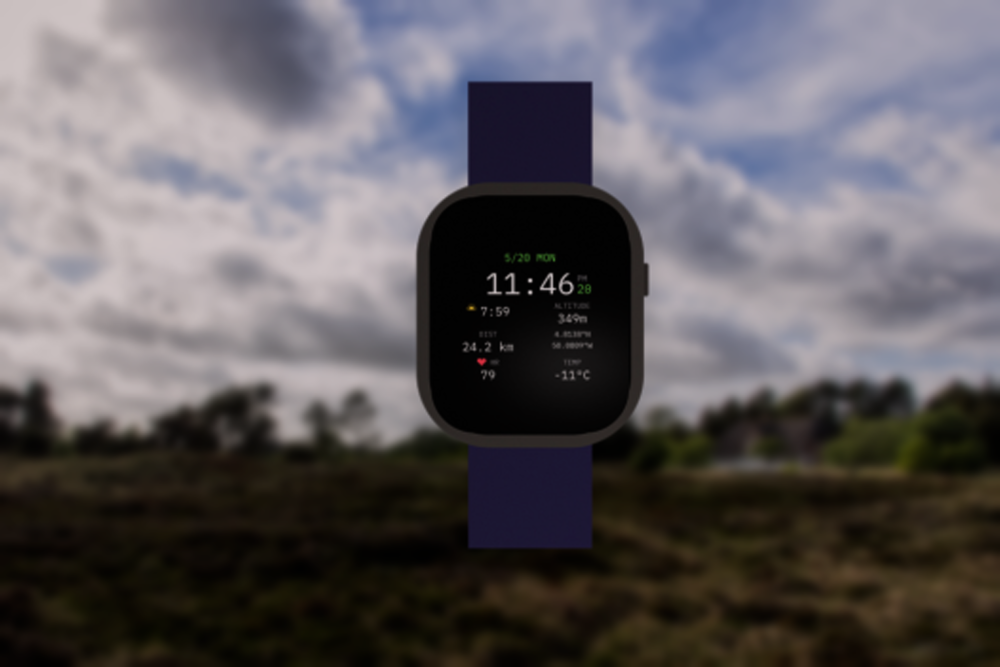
11.46
